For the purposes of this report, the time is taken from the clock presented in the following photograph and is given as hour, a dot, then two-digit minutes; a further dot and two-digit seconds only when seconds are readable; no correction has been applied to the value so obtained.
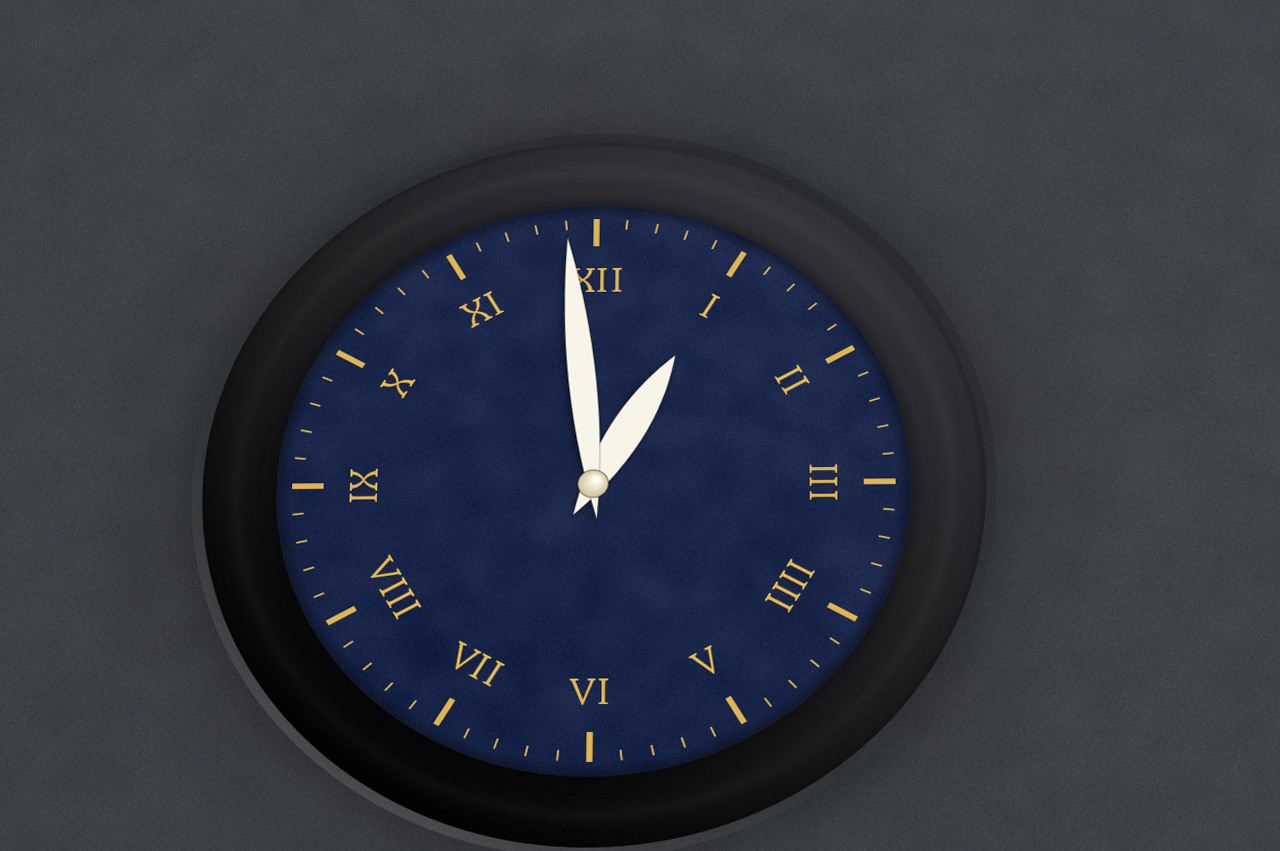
12.59
